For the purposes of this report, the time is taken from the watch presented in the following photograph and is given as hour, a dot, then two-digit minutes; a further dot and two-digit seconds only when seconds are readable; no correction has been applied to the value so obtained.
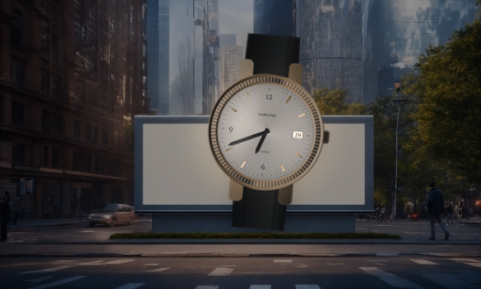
6.41
